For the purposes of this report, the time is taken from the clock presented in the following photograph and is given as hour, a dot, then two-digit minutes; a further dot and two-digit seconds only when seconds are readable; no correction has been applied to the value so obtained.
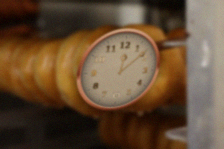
12.08
